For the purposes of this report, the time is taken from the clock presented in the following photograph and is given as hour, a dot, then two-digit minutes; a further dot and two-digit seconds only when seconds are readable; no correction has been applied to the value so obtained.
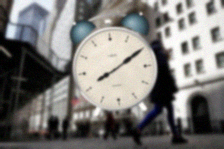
8.10
